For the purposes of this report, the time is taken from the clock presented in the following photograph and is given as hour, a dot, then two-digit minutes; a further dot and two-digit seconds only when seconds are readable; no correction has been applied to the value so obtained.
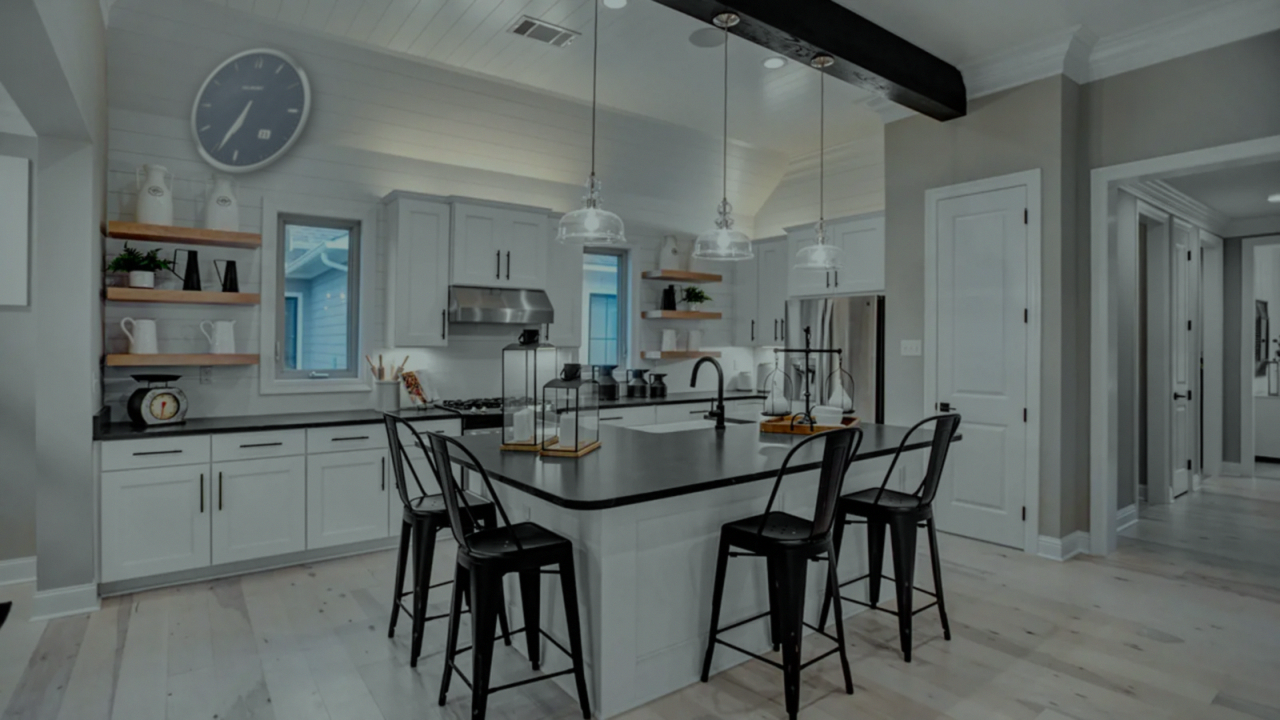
6.34
